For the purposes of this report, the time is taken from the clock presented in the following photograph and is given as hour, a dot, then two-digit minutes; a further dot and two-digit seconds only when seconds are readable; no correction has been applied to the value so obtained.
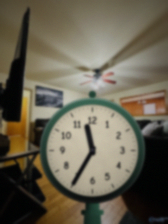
11.35
